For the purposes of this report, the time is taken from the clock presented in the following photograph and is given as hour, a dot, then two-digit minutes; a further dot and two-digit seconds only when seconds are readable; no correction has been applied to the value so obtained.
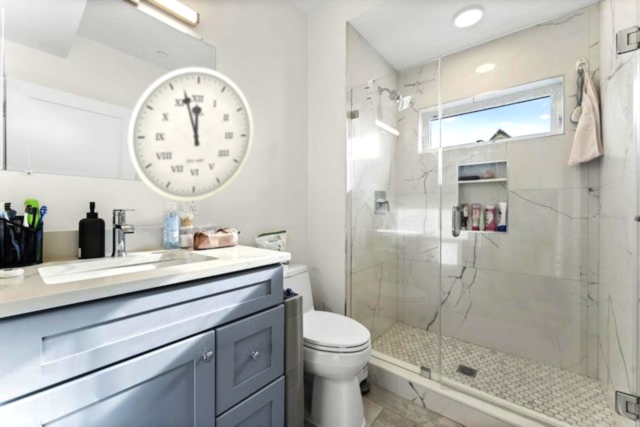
11.57
